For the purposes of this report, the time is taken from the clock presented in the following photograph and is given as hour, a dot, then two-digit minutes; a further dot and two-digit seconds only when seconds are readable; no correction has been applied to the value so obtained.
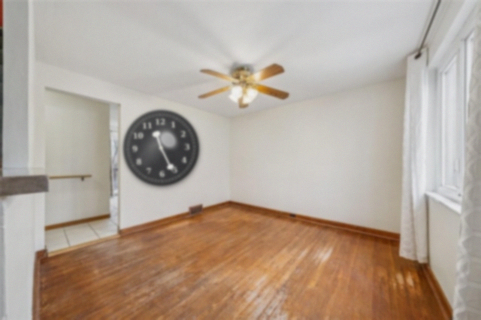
11.26
